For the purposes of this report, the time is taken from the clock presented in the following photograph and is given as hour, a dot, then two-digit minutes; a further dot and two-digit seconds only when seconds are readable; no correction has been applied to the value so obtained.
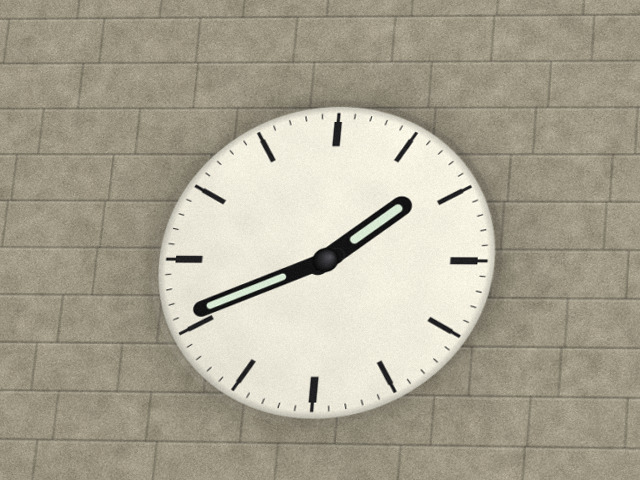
1.41
